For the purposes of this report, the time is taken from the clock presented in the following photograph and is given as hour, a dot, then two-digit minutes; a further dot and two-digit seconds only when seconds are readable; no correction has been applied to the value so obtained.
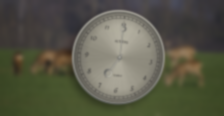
7.00
